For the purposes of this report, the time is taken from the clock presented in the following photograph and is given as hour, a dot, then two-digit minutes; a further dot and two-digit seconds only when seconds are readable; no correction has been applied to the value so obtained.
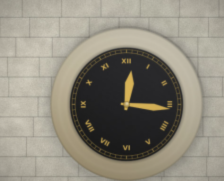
12.16
